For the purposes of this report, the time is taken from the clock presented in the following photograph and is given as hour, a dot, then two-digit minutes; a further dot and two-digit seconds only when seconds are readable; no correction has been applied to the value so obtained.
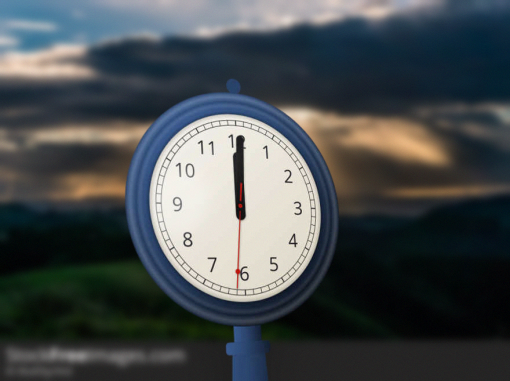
12.00.31
